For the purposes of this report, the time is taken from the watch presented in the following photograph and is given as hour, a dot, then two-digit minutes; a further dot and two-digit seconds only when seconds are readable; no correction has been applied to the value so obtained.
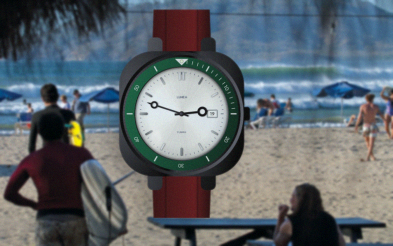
2.48
